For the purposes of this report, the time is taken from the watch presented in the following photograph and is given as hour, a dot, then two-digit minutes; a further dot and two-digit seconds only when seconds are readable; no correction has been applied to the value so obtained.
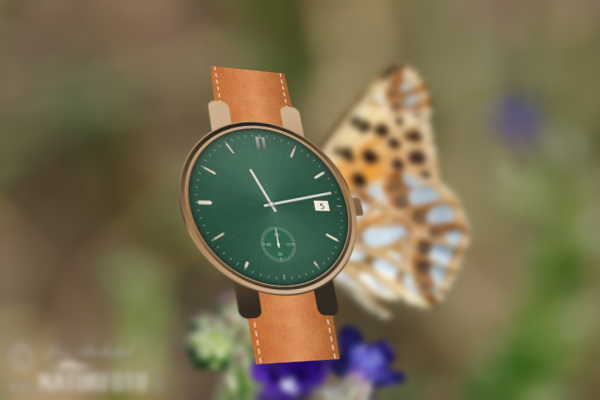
11.13
